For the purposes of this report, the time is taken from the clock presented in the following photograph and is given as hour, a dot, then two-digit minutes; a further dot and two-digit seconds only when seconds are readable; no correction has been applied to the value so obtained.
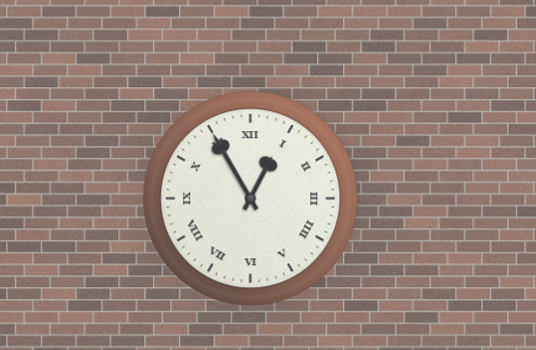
12.55
